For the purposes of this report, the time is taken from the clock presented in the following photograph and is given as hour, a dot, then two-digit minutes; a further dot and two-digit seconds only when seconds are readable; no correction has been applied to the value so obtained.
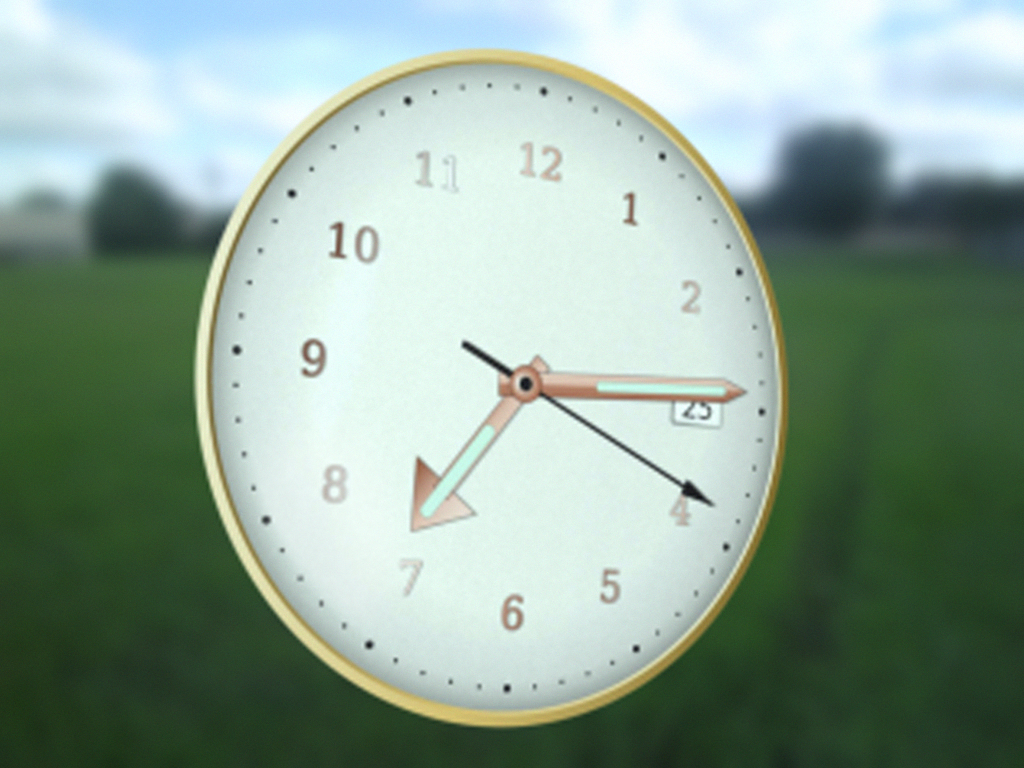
7.14.19
